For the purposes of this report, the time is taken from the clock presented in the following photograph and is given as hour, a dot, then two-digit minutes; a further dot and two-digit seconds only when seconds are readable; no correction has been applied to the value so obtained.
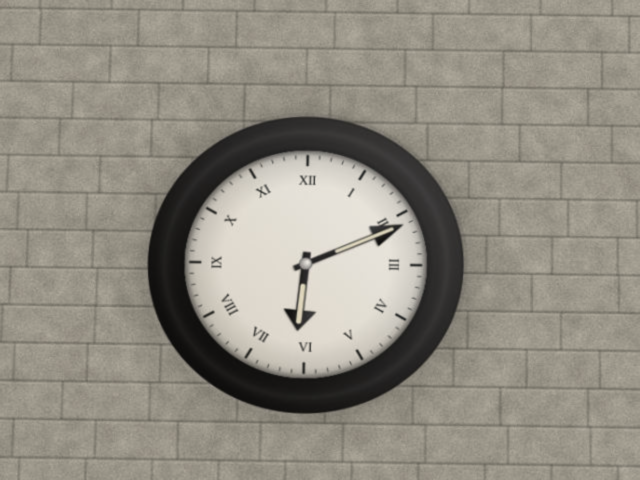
6.11
